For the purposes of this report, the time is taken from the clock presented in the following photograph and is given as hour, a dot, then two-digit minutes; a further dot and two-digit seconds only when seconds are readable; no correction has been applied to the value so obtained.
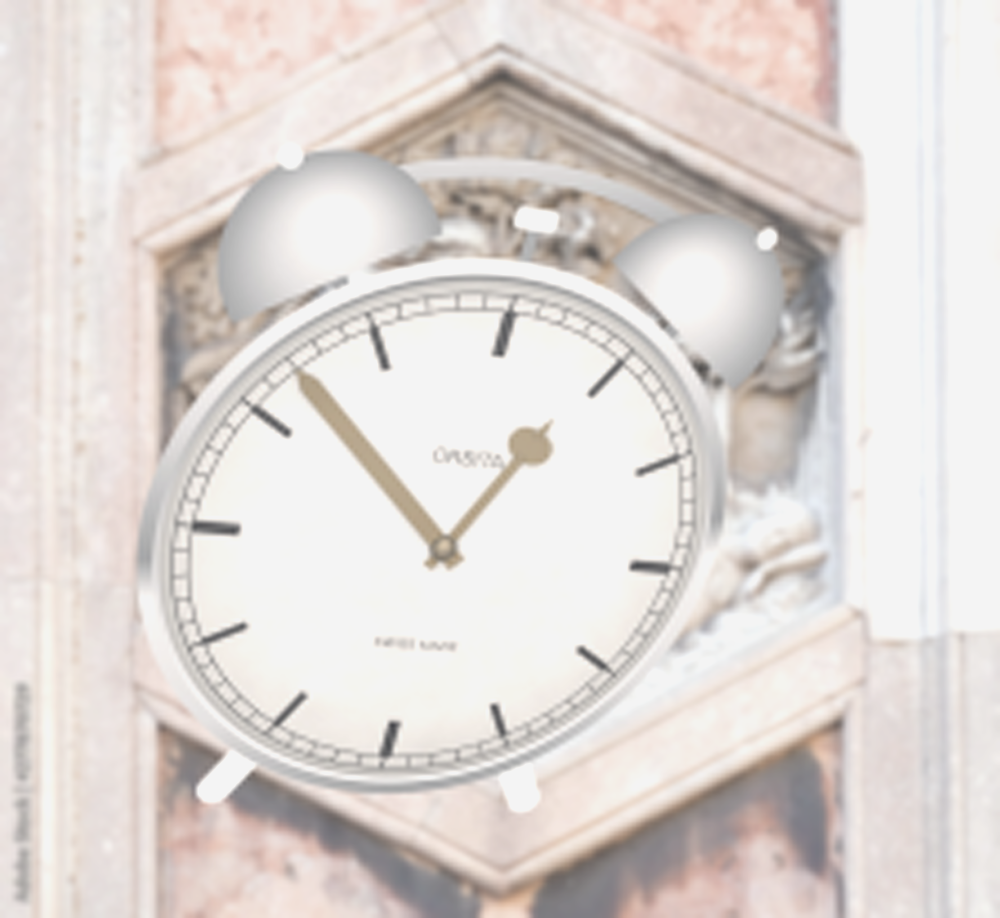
12.52
